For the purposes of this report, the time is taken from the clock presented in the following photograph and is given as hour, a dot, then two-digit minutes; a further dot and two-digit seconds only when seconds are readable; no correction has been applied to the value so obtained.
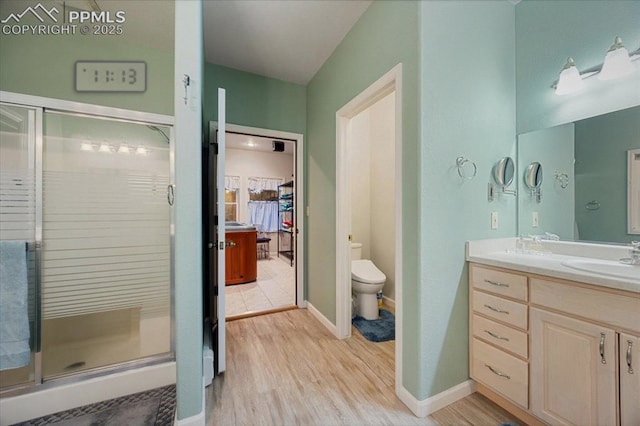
11.13
